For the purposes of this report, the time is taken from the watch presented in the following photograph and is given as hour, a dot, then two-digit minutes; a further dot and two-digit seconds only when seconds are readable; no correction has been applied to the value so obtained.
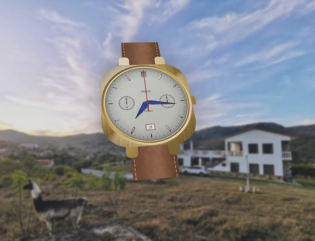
7.16
